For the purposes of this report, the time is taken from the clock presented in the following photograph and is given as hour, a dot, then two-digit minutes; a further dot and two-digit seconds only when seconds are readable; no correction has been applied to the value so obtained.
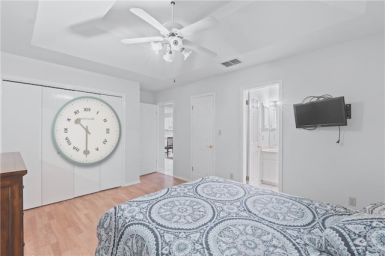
10.30
